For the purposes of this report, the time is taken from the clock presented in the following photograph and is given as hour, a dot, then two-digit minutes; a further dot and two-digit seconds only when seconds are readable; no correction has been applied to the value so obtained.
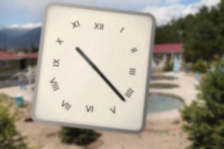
10.22
